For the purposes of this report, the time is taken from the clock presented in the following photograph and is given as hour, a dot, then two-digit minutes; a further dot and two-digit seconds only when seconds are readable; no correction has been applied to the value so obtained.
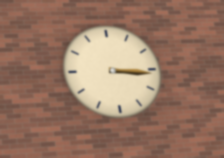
3.16
